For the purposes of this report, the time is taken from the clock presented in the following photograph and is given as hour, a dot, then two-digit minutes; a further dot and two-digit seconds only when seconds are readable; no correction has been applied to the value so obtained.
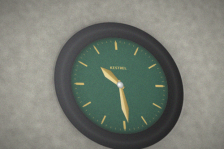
10.29
